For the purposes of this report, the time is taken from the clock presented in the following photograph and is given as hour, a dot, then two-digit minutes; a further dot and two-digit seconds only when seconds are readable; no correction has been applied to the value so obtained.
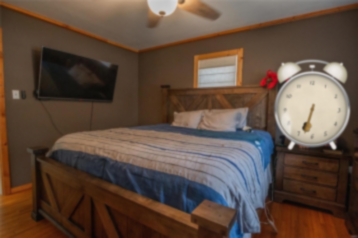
6.33
